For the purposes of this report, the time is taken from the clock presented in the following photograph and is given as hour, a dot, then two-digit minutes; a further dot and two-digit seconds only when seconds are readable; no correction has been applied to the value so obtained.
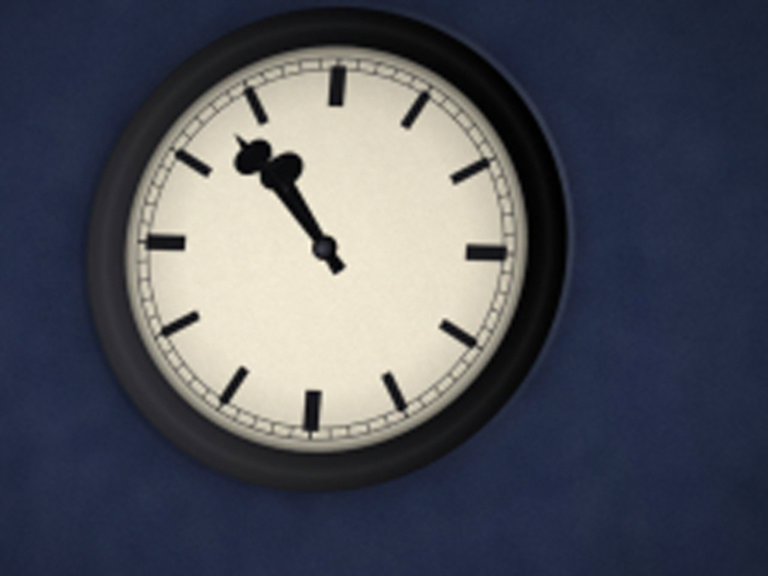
10.53
